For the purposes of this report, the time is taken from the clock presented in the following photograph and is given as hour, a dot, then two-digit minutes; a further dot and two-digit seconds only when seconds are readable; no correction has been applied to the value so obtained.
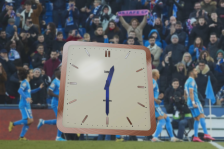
12.30
